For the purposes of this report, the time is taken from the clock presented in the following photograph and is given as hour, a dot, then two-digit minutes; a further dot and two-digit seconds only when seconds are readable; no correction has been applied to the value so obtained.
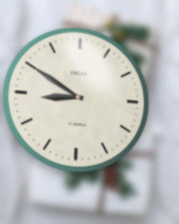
8.50
